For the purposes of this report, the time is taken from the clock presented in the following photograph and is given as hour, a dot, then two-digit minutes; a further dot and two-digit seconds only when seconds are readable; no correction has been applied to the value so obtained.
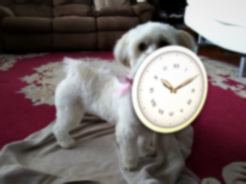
10.10
